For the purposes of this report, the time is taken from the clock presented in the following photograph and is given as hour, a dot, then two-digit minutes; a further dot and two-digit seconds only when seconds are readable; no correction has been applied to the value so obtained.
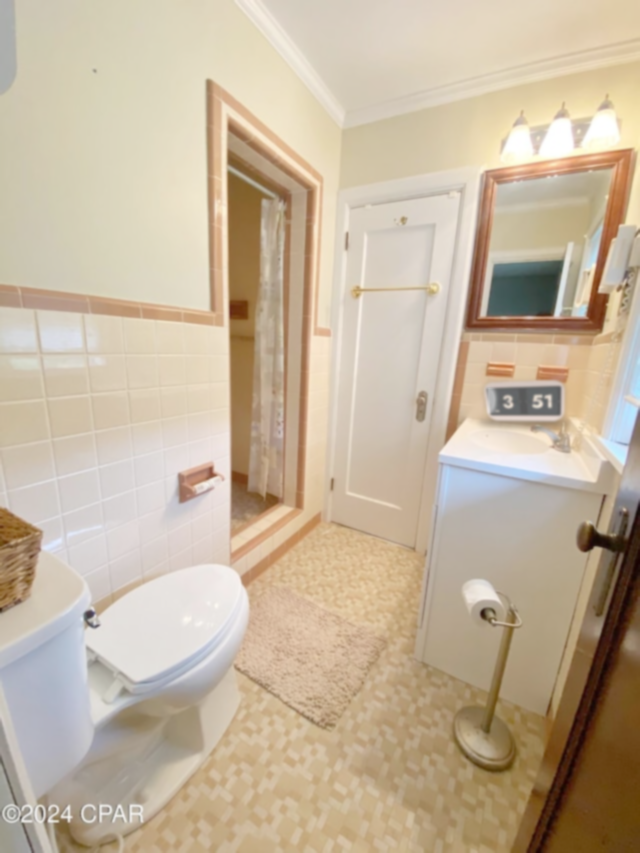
3.51
